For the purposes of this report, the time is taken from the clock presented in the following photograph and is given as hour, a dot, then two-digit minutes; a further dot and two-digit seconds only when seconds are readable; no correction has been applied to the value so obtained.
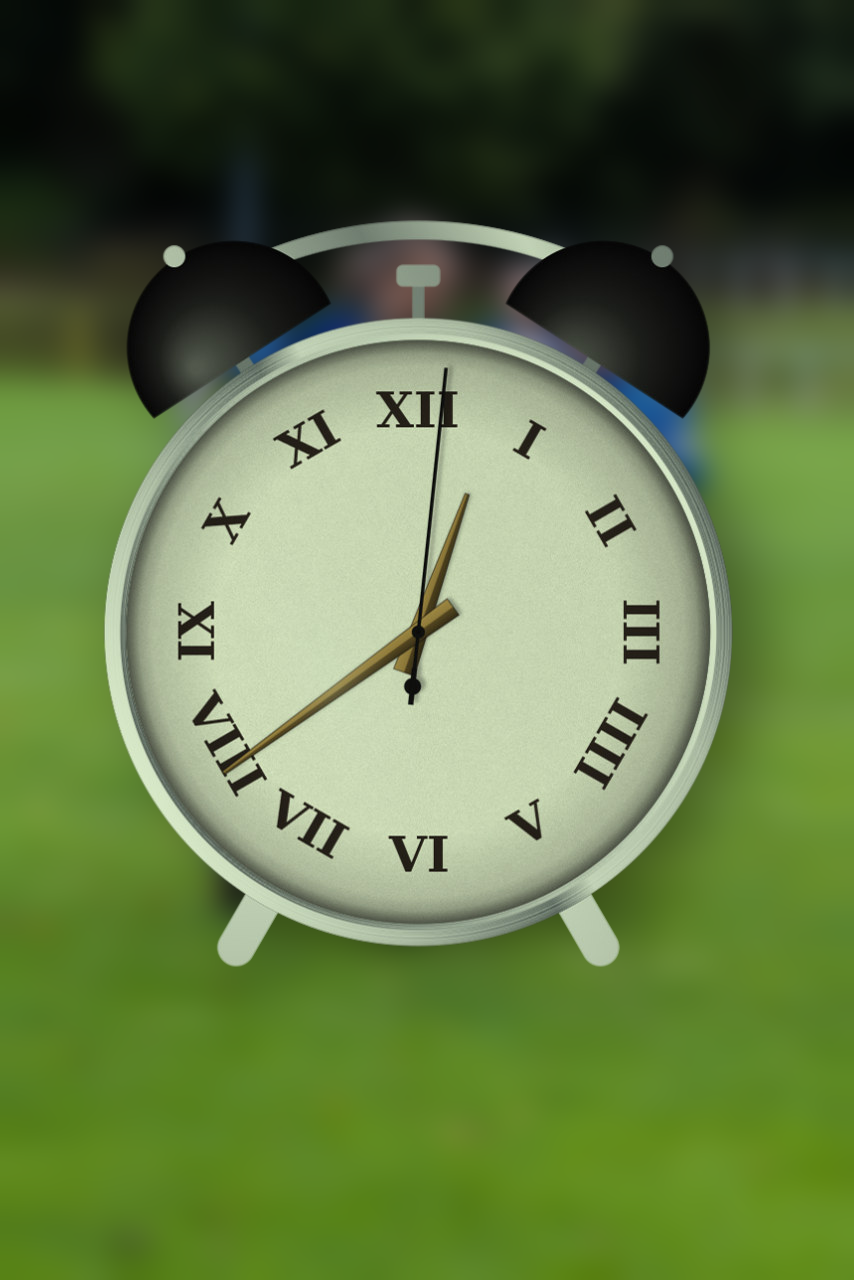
12.39.01
